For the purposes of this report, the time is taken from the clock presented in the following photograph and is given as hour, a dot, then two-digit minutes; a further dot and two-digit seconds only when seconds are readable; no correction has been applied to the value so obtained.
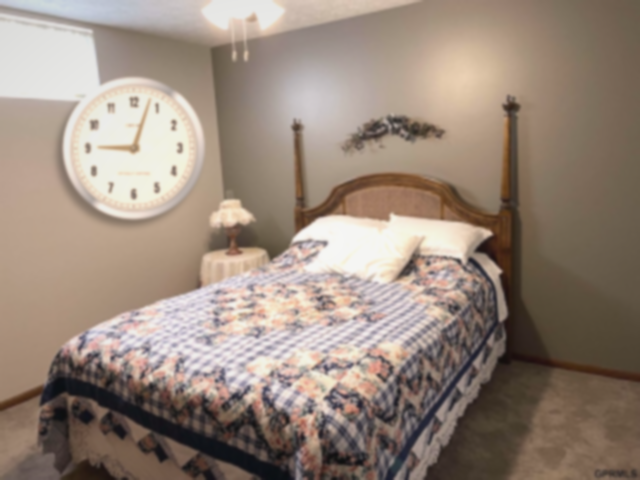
9.03
